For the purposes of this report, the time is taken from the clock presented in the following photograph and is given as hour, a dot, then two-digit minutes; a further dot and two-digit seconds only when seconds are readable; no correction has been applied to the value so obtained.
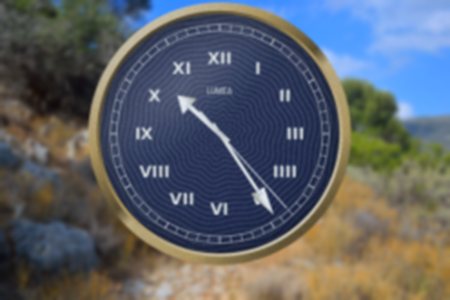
10.24.23
